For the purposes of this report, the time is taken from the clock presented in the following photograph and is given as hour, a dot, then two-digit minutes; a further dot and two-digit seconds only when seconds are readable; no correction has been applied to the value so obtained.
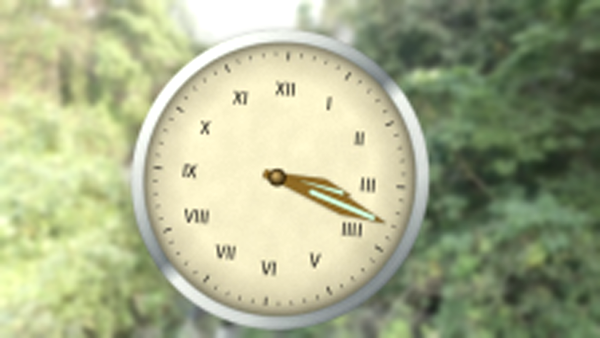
3.18
